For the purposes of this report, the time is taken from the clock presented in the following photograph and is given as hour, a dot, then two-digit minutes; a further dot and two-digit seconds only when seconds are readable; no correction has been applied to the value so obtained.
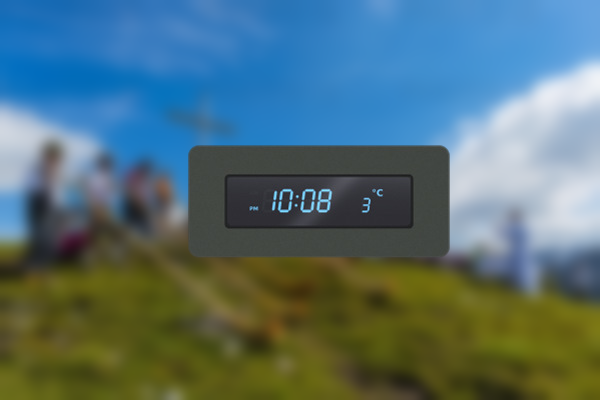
10.08
